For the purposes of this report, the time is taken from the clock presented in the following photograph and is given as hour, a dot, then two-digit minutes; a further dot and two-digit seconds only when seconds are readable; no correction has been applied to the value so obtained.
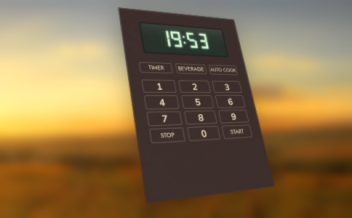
19.53
